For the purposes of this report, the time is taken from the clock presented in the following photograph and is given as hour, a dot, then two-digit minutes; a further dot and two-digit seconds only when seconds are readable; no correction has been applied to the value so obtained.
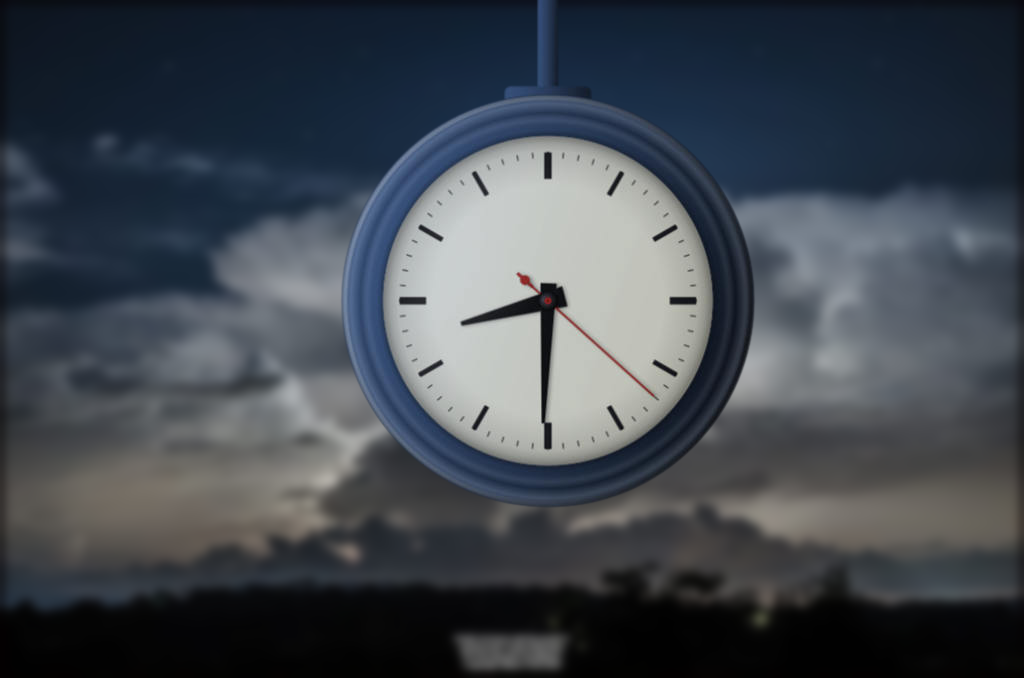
8.30.22
